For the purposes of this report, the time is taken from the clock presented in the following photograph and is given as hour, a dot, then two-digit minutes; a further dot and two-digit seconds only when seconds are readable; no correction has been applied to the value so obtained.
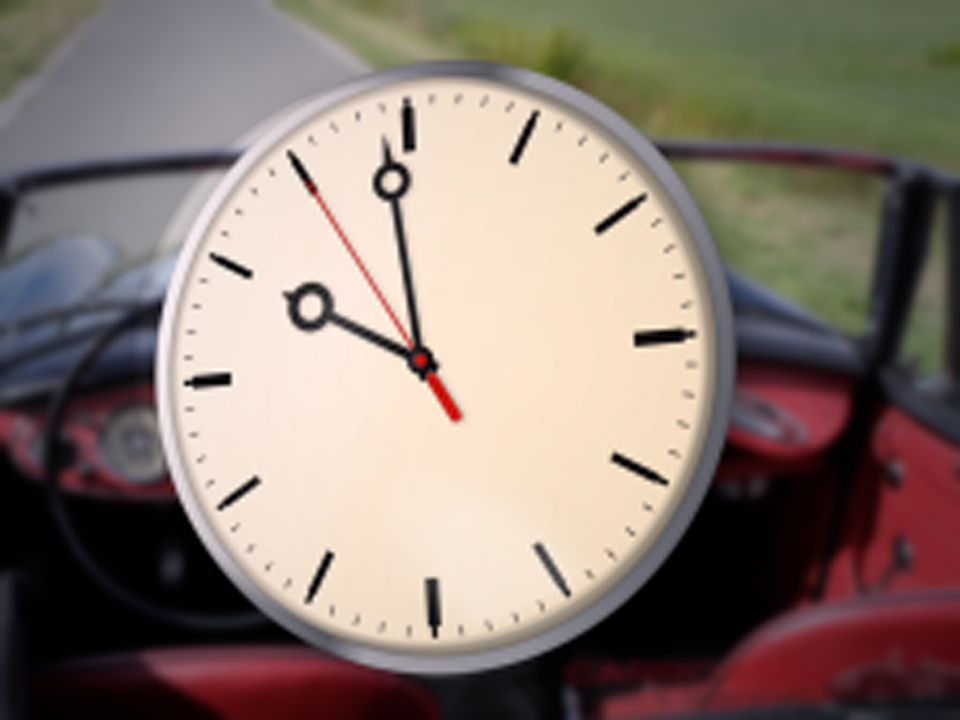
9.58.55
